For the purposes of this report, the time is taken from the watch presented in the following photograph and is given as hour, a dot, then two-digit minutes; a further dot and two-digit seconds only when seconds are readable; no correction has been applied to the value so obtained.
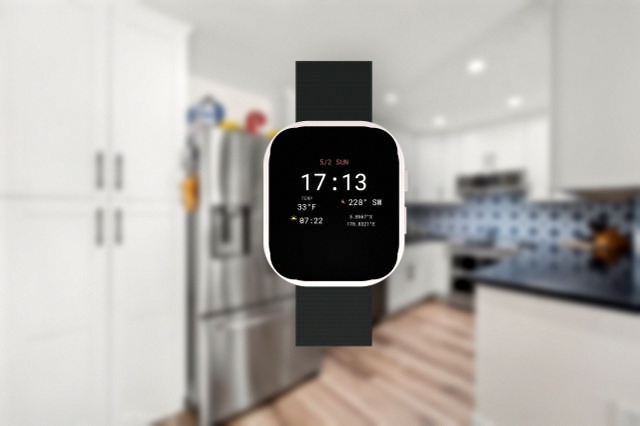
17.13
